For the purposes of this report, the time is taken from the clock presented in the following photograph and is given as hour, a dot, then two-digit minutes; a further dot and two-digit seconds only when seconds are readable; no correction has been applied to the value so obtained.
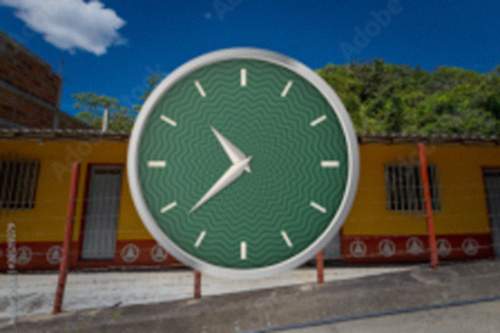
10.38
